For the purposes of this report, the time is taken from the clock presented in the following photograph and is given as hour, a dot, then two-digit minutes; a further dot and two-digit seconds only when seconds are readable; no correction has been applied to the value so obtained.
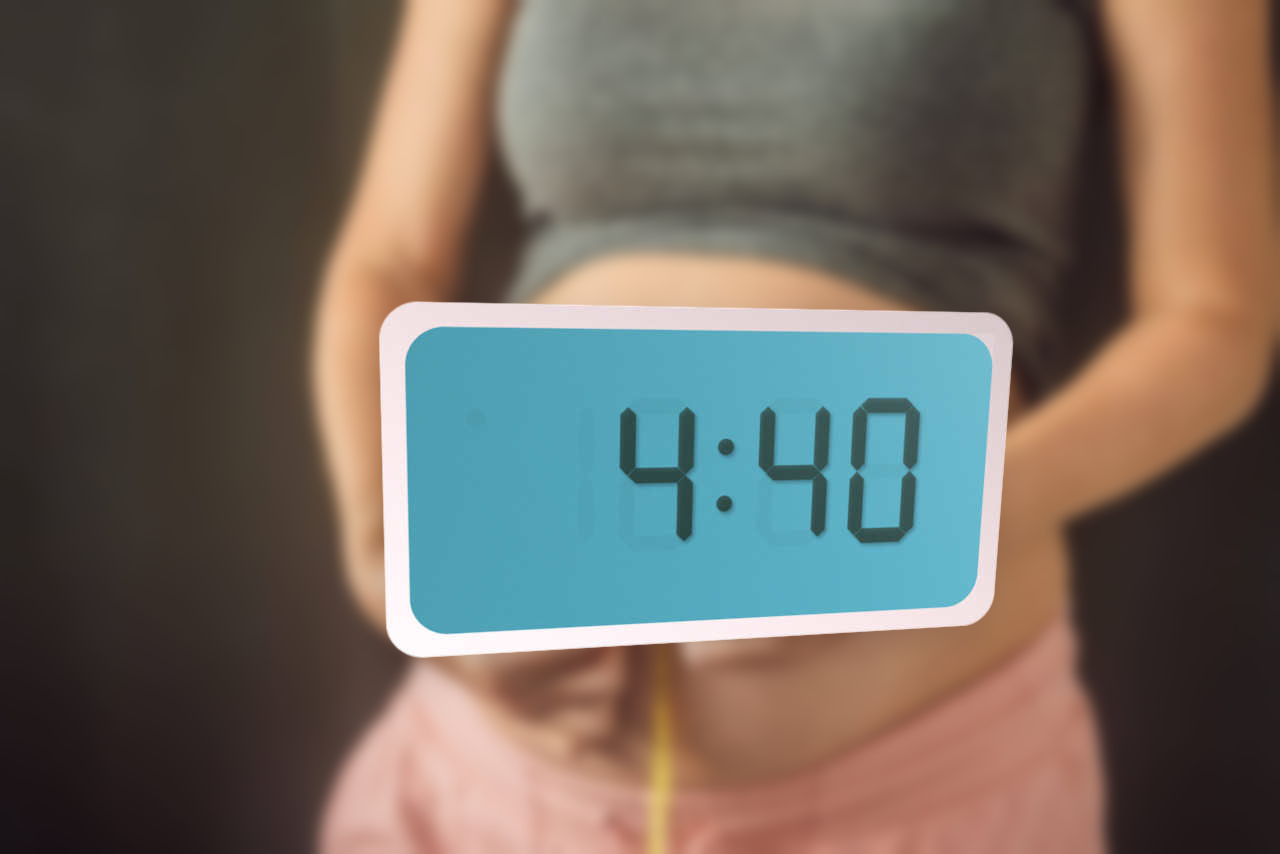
4.40
